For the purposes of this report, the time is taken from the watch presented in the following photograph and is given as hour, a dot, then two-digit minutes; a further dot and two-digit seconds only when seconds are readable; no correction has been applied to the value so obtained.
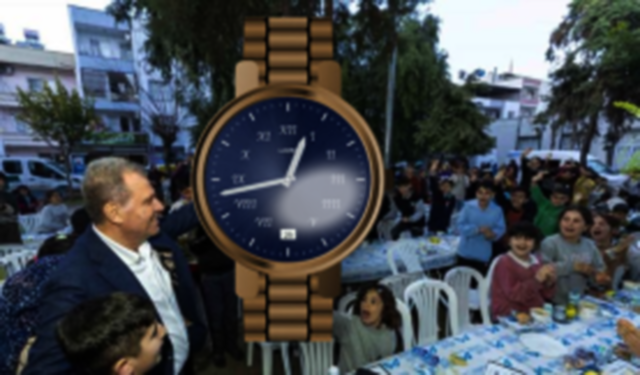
12.43
